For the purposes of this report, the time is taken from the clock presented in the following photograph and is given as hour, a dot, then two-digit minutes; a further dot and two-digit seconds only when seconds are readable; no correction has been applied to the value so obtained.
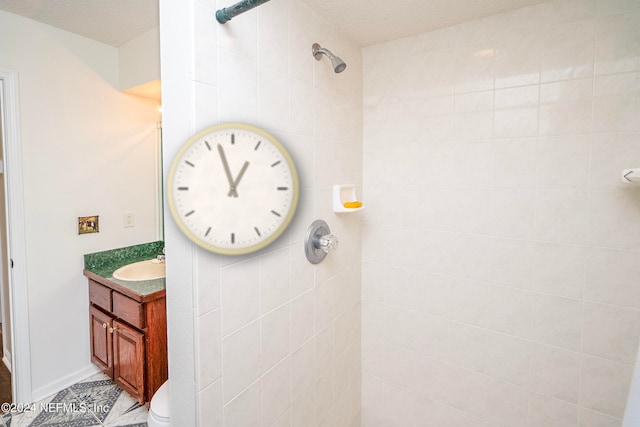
12.57
